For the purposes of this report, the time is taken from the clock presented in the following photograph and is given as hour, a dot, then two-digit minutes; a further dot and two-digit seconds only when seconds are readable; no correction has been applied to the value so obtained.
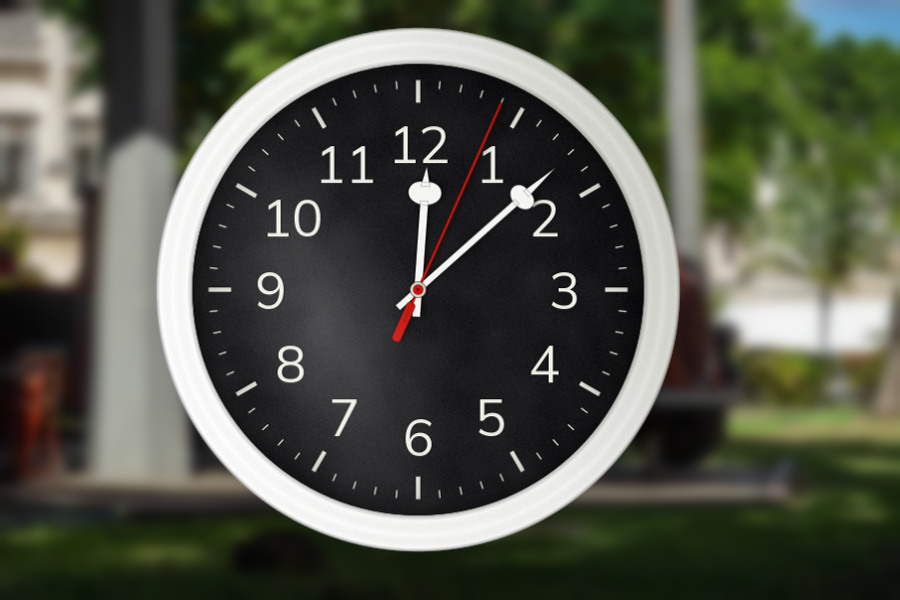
12.08.04
